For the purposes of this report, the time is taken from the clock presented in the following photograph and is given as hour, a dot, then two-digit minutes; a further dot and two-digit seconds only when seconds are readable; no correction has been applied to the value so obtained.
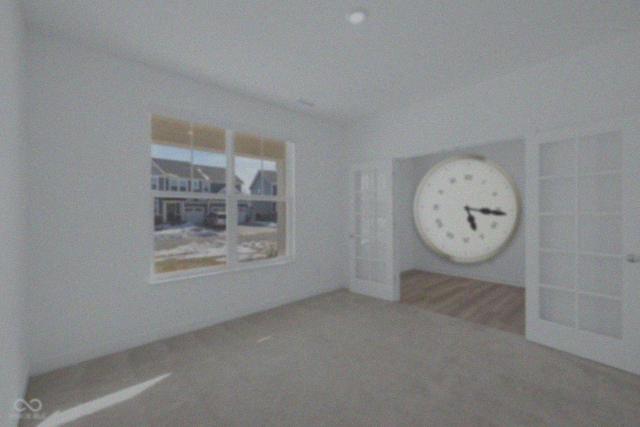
5.16
